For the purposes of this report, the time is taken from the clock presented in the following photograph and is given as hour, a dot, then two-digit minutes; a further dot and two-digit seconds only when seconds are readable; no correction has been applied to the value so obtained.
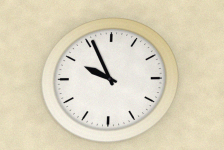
9.56
